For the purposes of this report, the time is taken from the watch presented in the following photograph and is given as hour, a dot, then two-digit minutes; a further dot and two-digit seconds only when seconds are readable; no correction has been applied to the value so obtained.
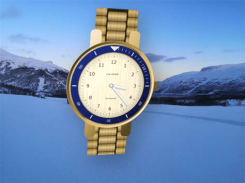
3.23
